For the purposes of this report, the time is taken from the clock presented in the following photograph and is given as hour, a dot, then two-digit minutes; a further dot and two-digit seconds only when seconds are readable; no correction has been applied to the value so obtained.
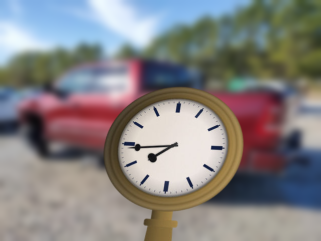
7.44
